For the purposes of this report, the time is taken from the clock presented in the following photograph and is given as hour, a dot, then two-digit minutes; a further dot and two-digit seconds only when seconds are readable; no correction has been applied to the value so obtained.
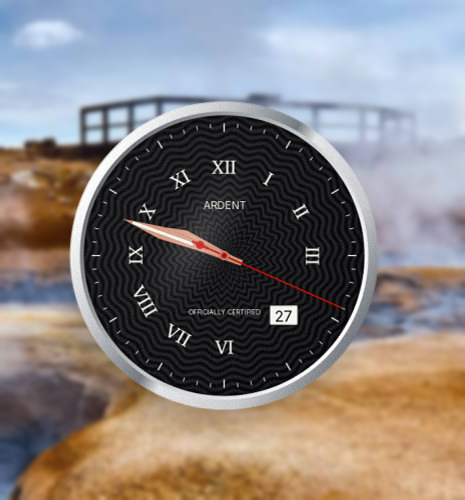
9.48.19
